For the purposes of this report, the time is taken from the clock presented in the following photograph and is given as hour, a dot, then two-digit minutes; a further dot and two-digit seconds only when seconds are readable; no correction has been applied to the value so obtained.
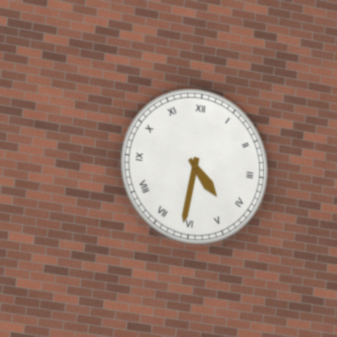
4.31
